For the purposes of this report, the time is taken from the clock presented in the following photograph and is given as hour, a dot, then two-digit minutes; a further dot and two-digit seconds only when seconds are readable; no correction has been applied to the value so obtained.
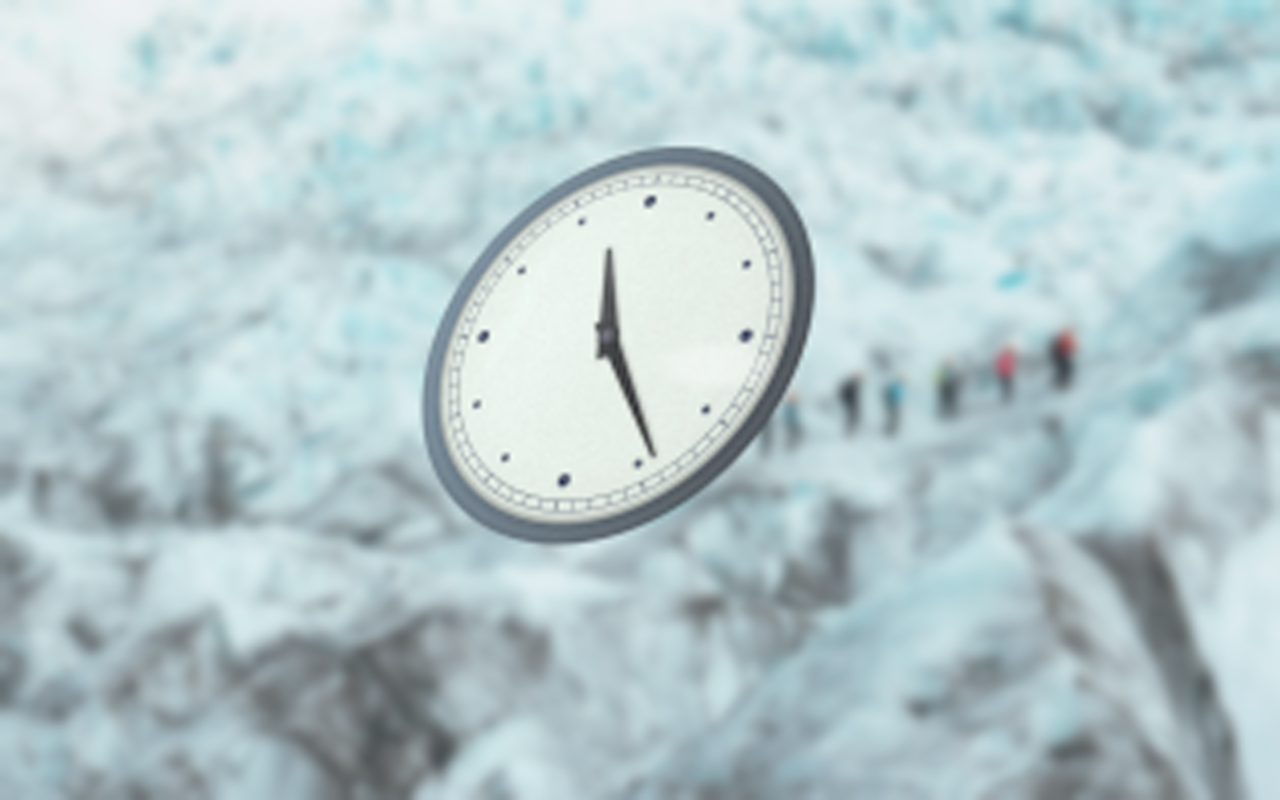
11.24
